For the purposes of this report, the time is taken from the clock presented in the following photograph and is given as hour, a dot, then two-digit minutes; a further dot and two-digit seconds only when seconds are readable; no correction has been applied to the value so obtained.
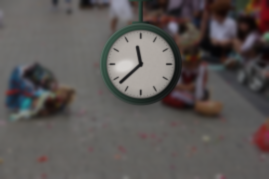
11.38
